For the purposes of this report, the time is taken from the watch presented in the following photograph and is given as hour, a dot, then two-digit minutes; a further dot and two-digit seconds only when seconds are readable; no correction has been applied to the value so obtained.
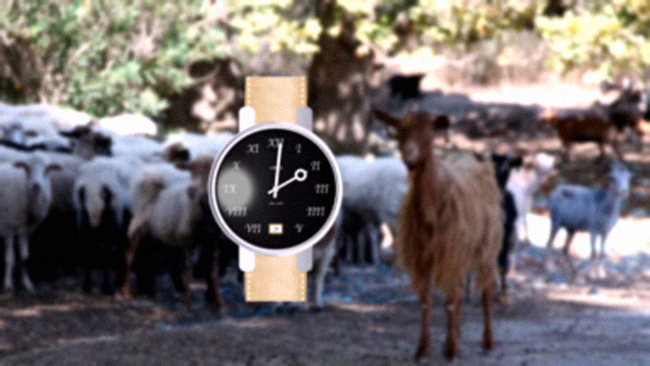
2.01
